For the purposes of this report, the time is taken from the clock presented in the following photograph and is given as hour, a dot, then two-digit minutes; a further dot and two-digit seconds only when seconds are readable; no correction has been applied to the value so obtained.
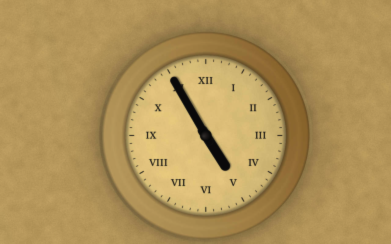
4.55
